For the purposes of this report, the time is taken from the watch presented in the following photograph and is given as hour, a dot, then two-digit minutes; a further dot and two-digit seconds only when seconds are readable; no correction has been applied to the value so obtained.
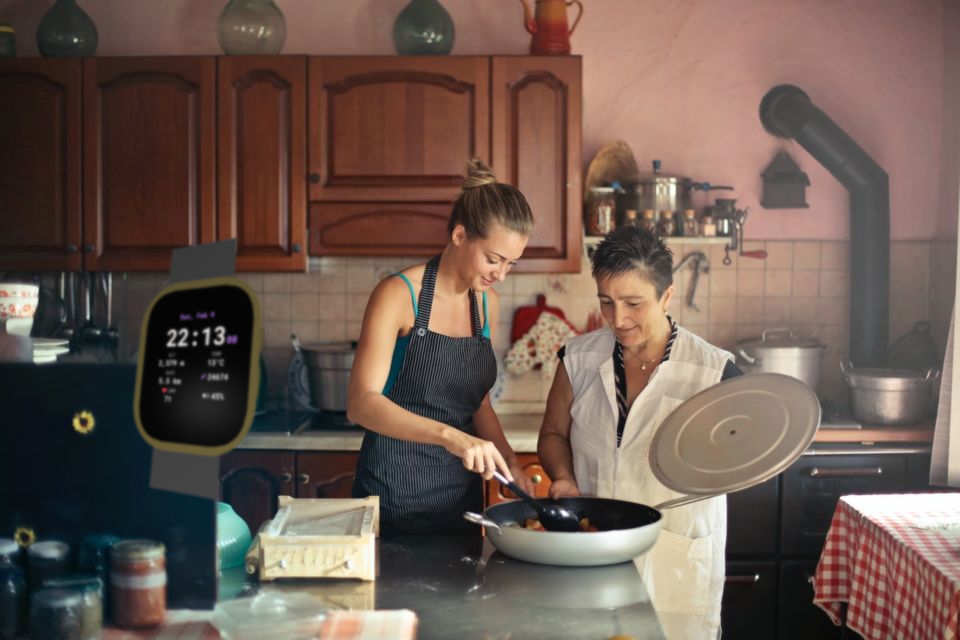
22.13
